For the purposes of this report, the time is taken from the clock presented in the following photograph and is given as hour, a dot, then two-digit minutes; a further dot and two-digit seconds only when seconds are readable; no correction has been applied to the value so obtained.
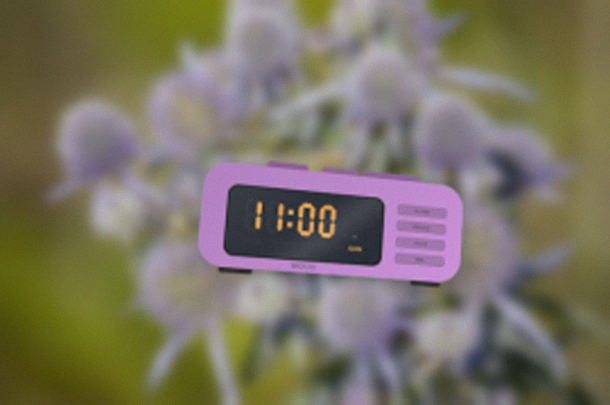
11.00
